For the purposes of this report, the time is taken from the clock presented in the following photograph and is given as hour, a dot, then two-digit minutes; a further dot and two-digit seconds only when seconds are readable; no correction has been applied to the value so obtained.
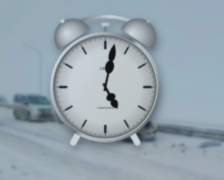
5.02
